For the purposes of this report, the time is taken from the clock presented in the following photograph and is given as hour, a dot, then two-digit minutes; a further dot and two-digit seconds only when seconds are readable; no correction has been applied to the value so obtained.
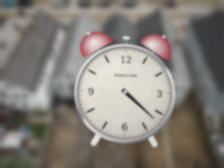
4.22
